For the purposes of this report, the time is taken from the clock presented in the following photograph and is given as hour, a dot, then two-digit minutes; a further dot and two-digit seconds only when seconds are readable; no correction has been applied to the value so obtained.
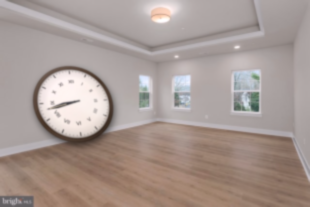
8.43
